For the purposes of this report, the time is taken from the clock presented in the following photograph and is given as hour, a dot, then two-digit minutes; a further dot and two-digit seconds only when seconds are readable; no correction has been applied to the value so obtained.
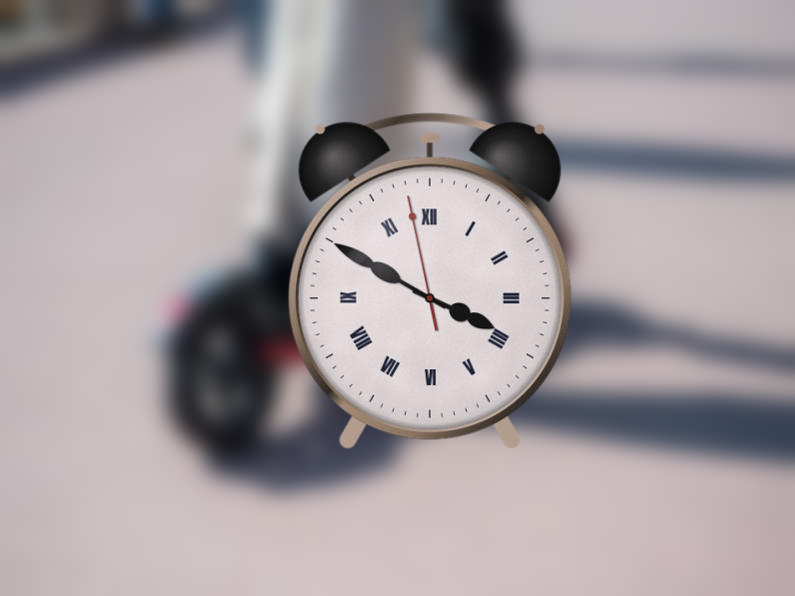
3.49.58
